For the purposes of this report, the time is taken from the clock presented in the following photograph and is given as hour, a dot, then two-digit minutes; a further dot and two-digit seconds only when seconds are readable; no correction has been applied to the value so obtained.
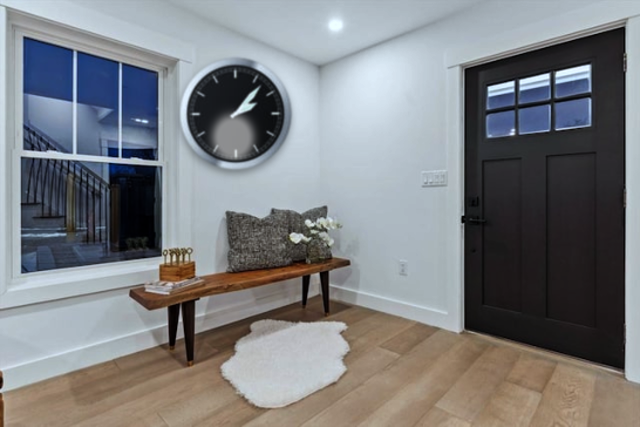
2.07
